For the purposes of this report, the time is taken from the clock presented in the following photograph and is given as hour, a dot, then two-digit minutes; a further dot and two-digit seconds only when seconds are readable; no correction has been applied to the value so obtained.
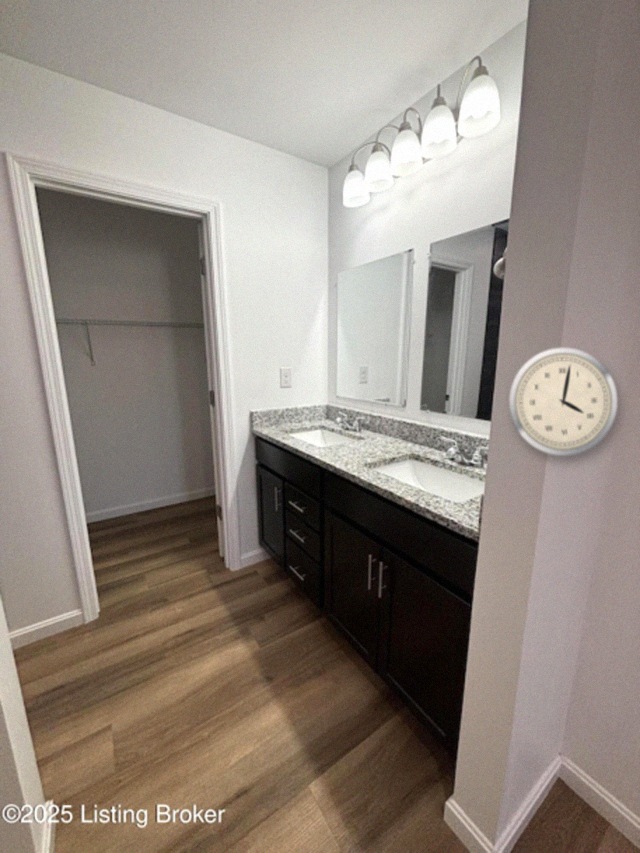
4.02
